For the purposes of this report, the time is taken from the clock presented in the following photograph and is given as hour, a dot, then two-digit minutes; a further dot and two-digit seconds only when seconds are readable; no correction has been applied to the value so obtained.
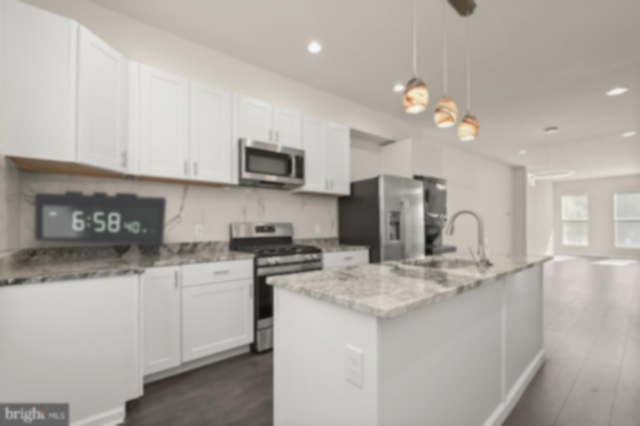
6.58
